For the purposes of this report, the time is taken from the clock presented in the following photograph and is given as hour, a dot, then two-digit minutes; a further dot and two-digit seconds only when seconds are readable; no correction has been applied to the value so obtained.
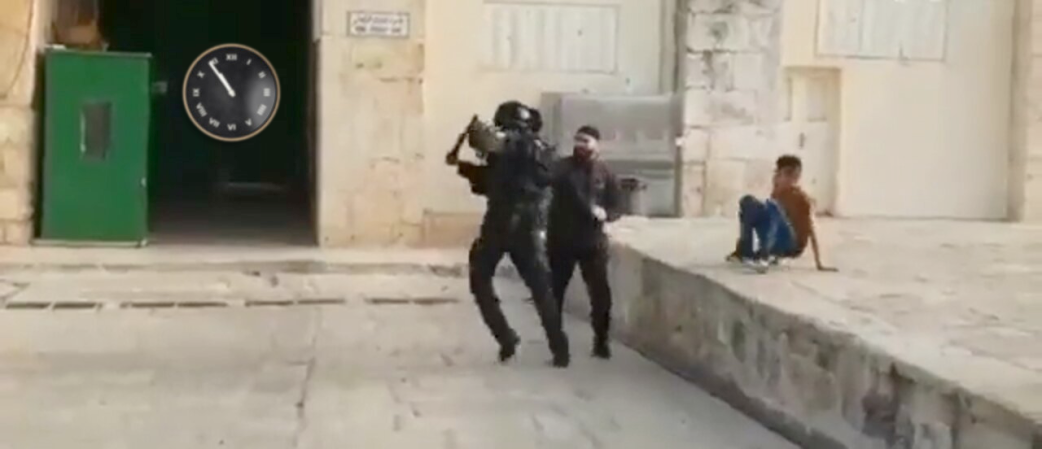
10.54
